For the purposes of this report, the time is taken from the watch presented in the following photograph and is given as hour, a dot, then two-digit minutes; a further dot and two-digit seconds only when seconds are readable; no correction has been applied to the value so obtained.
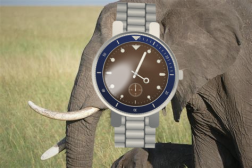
4.04
